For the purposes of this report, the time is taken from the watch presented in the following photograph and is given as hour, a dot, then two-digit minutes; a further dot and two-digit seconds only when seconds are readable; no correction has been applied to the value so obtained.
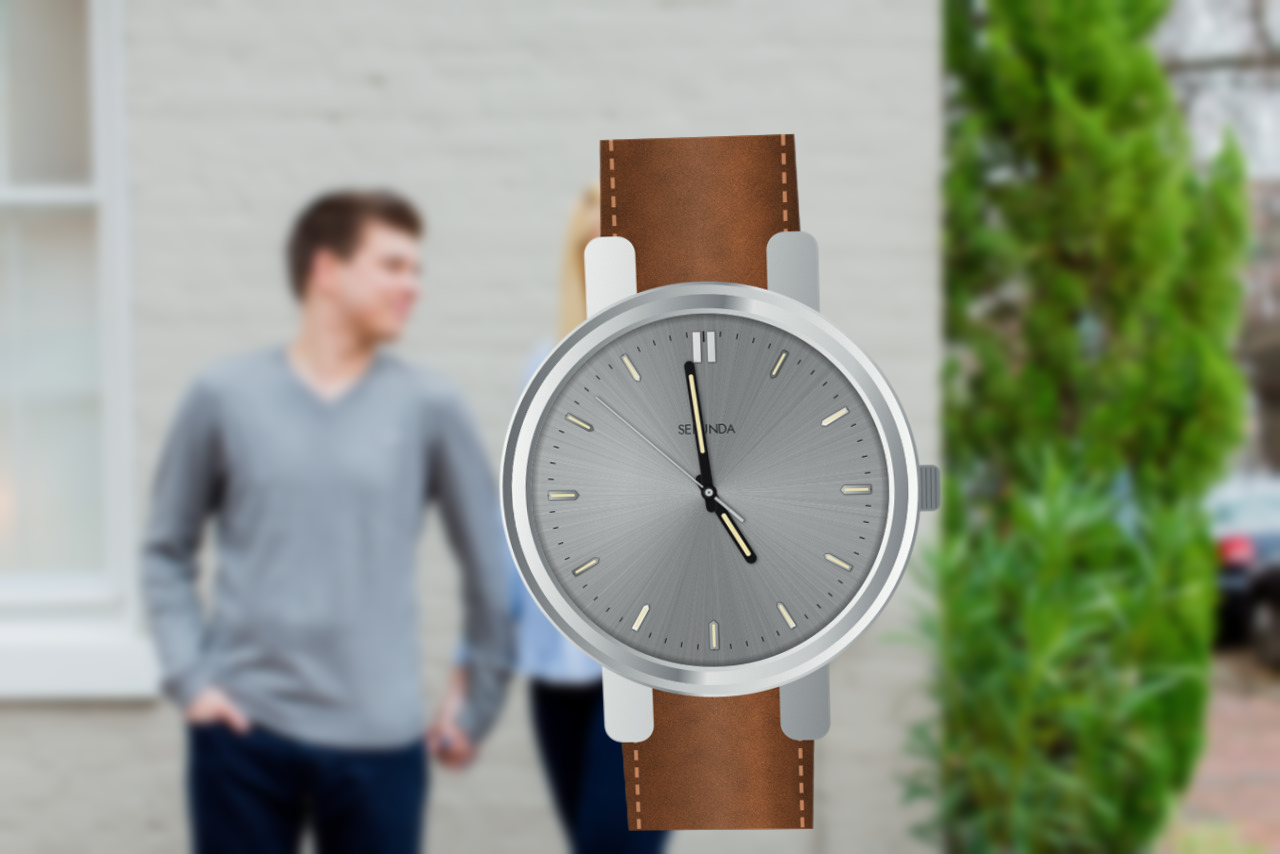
4.58.52
